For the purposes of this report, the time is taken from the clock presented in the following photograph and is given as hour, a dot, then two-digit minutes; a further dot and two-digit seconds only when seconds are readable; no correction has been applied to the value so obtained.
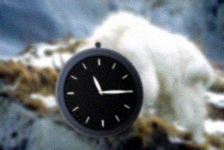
11.15
